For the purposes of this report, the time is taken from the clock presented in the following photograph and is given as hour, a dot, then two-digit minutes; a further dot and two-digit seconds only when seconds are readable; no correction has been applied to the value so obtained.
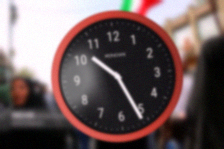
10.26
